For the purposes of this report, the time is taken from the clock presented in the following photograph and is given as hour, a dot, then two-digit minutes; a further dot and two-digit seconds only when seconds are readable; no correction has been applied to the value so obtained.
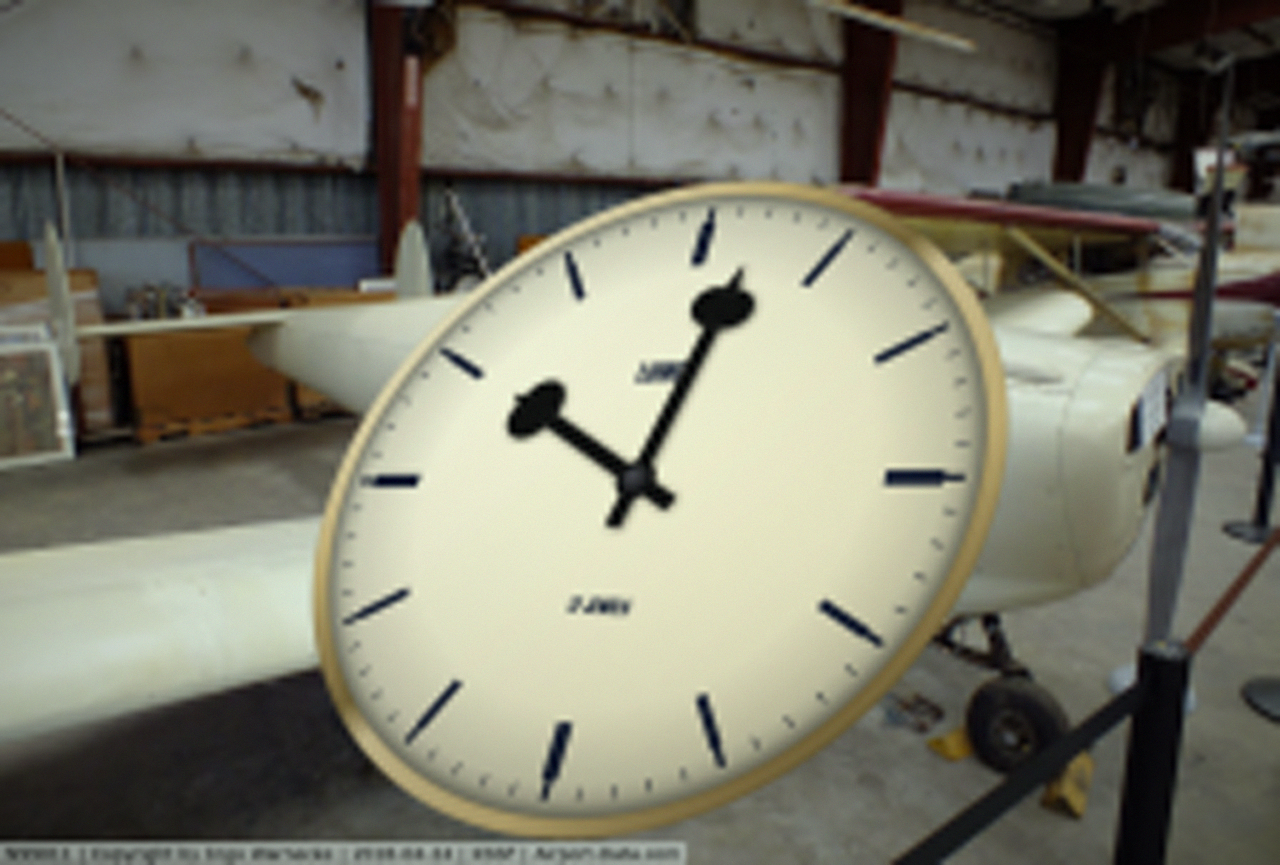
10.02
